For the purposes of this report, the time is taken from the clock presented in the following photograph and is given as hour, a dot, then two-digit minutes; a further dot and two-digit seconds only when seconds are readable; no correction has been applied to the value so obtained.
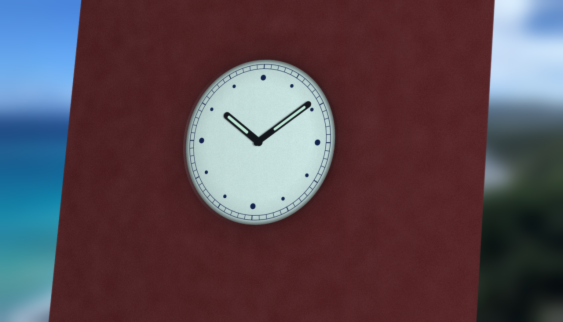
10.09
